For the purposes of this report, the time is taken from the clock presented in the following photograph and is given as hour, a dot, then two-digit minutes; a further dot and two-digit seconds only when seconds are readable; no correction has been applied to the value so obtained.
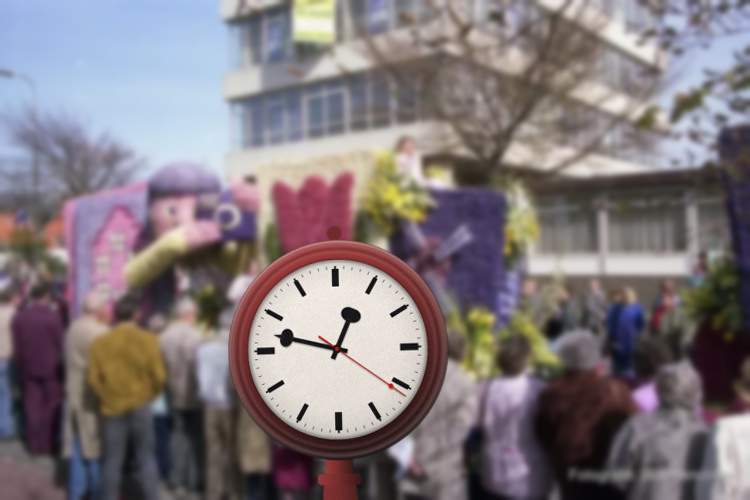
12.47.21
